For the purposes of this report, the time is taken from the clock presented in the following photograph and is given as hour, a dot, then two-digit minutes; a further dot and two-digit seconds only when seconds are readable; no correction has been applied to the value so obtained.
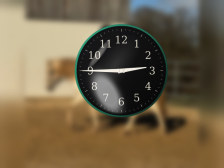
2.45
